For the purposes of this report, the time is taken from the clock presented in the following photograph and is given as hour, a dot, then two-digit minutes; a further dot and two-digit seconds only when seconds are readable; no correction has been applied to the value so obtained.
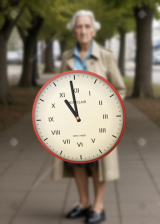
10.59
